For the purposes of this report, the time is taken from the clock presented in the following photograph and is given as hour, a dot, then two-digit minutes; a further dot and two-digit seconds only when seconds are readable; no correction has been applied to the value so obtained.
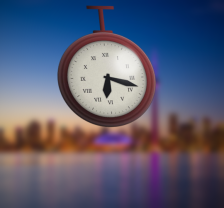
6.18
